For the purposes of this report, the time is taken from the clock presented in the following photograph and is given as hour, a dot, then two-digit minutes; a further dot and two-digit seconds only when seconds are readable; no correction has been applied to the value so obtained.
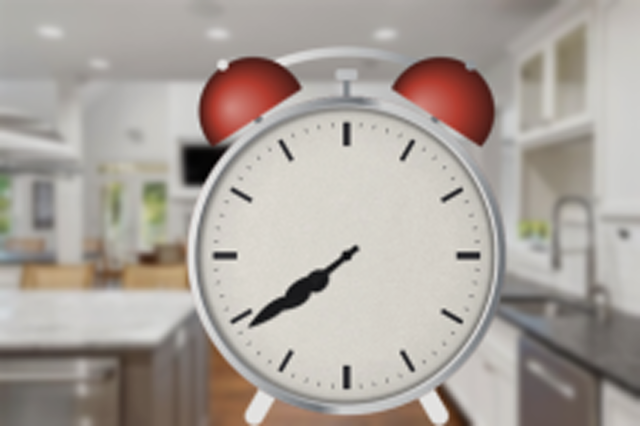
7.39
